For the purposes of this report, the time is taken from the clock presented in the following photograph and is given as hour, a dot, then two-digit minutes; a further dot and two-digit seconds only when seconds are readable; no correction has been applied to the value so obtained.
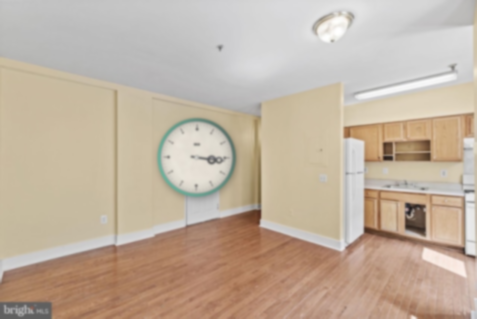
3.16
